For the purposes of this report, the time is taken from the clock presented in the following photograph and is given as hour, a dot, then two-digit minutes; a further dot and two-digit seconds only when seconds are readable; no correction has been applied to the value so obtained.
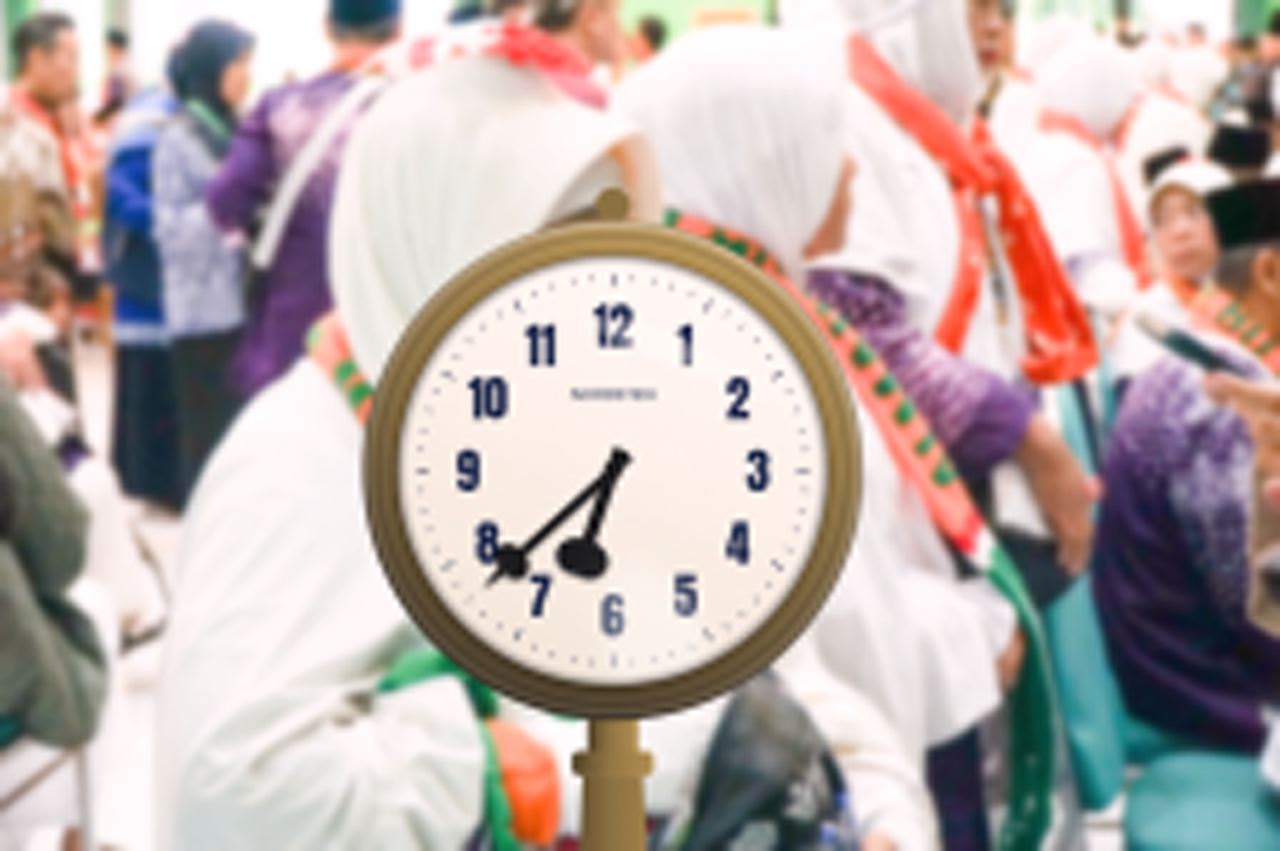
6.38
